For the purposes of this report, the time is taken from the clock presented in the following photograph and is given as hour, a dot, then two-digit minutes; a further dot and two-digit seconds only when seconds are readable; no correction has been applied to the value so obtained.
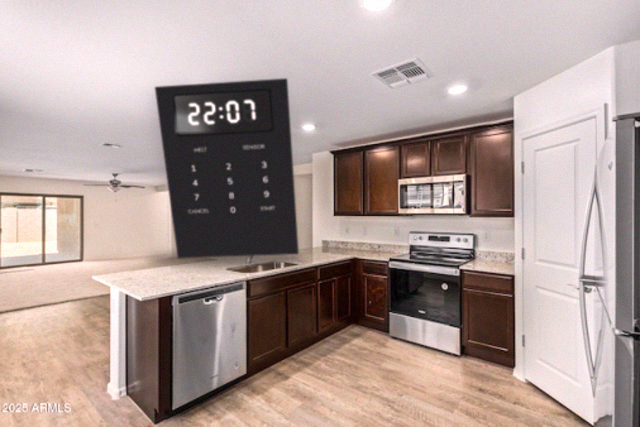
22.07
